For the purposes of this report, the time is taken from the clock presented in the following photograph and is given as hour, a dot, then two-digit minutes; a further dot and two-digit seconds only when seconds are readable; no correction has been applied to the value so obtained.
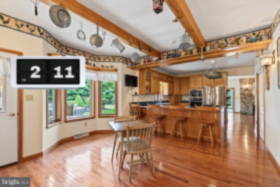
2.11
